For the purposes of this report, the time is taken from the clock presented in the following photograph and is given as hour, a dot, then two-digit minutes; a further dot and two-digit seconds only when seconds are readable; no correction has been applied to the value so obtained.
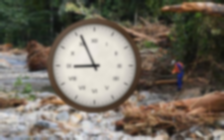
8.56
